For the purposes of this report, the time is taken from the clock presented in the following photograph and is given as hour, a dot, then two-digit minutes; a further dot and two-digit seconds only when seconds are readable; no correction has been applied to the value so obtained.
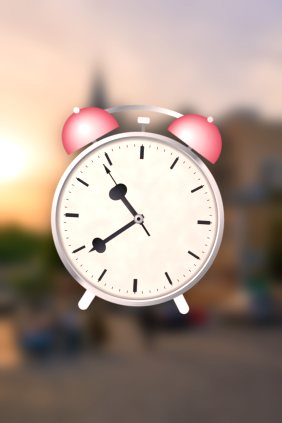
10.38.54
